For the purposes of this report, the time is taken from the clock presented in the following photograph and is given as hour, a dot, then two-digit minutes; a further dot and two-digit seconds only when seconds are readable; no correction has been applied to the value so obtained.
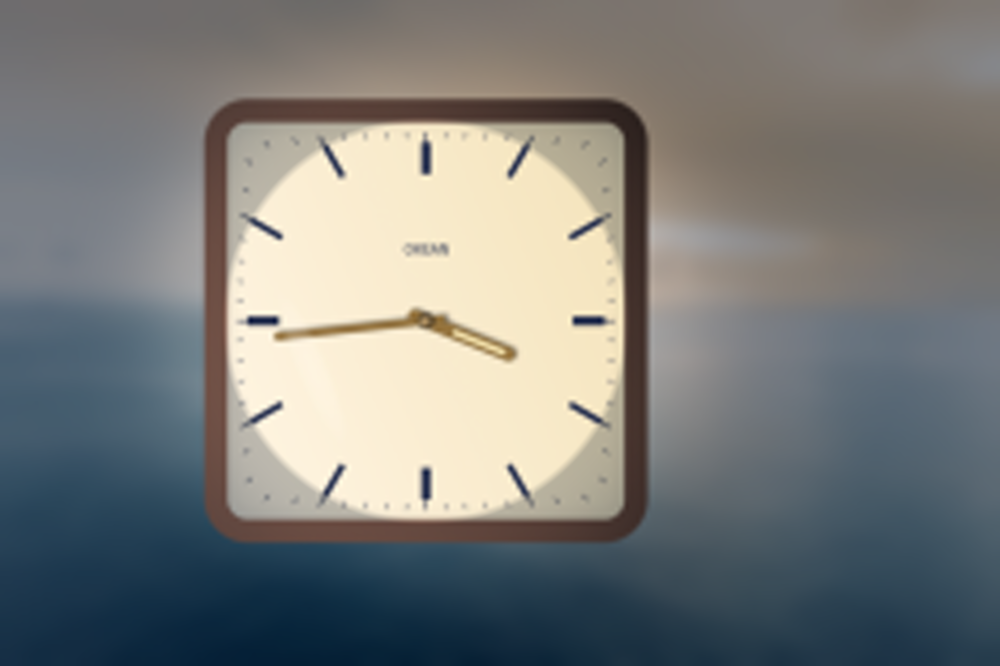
3.44
